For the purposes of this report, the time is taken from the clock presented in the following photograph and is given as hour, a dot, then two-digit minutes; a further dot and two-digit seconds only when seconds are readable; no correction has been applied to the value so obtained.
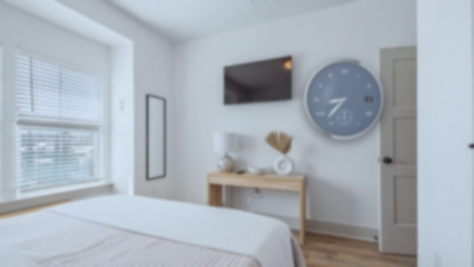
8.37
